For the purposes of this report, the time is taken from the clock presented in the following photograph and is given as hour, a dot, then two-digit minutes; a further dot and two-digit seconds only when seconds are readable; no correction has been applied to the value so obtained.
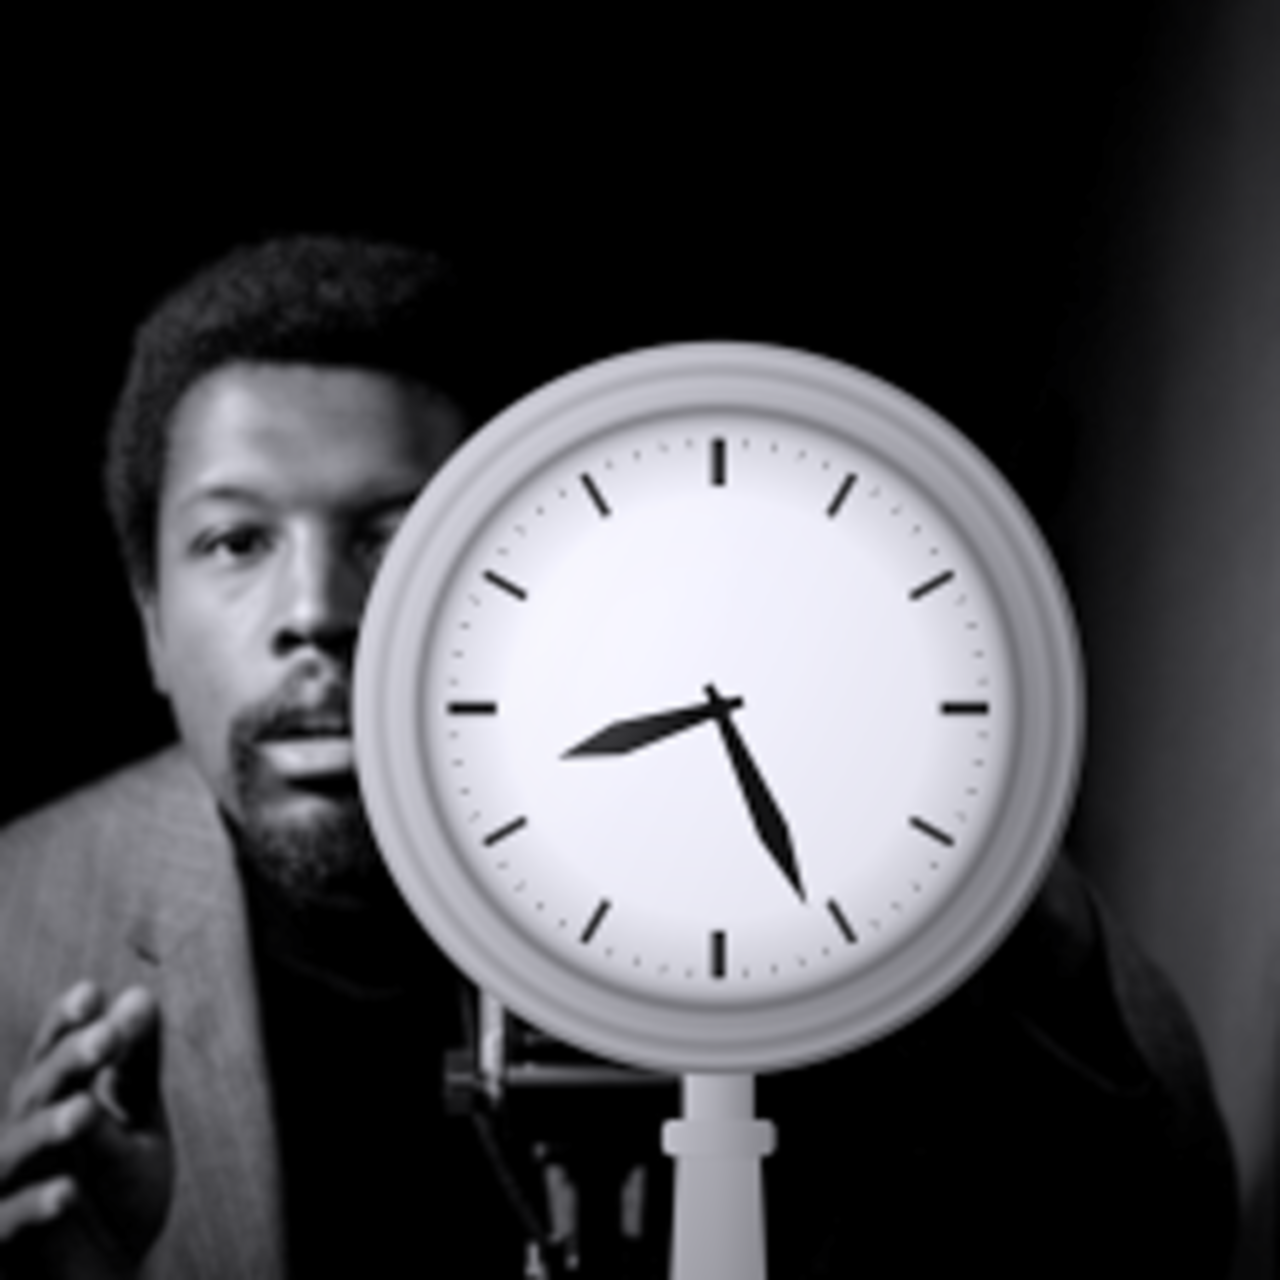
8.26
